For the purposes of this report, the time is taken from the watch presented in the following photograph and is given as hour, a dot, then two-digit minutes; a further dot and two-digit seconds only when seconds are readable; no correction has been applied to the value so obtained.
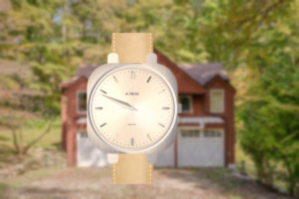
9.49
